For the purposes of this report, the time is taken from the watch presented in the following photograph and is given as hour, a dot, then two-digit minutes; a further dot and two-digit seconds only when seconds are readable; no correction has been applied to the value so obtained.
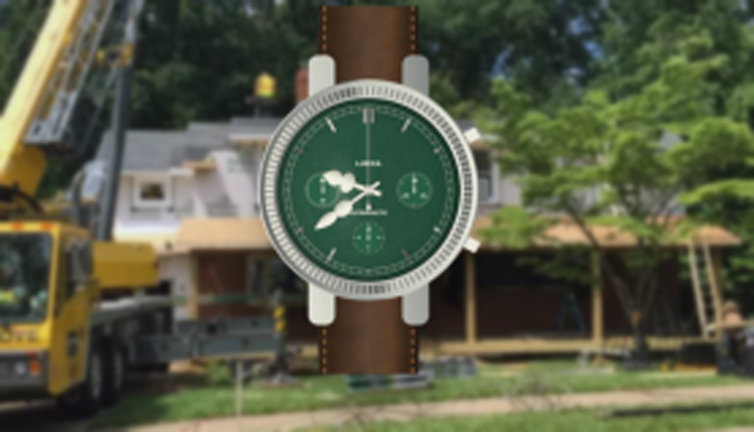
9.39
